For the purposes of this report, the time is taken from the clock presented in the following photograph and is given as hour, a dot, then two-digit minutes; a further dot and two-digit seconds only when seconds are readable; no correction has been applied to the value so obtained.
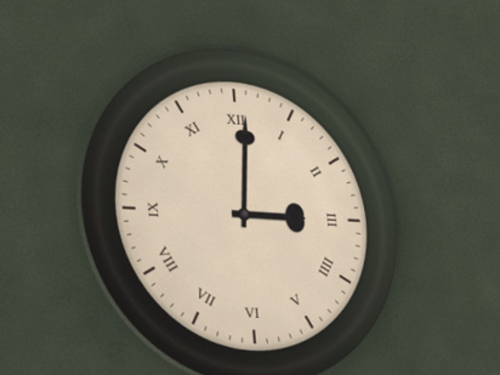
3.01
